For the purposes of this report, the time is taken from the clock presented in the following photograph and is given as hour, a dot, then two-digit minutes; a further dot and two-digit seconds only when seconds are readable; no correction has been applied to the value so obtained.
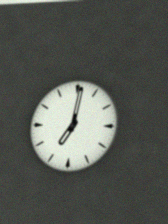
7.01
